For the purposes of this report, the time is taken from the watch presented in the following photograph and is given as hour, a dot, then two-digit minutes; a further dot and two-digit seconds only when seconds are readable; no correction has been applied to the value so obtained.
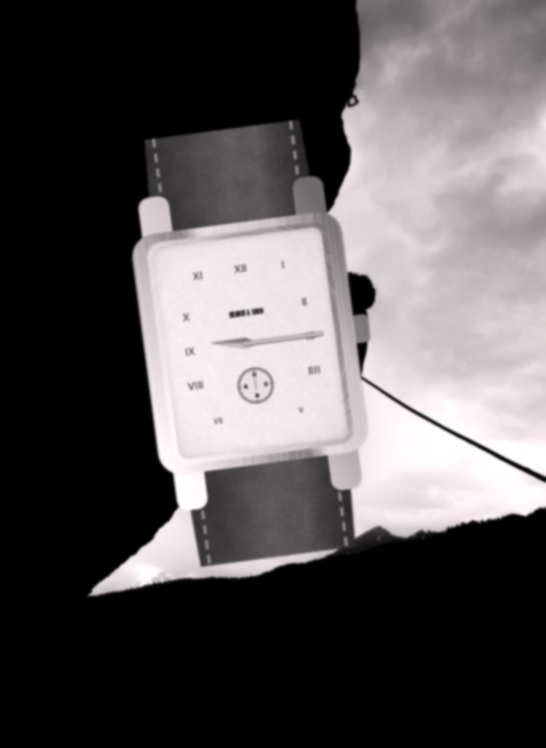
9.15
